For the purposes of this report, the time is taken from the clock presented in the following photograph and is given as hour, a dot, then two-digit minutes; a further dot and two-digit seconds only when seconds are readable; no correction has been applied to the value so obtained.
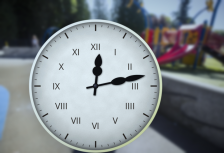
12.13
